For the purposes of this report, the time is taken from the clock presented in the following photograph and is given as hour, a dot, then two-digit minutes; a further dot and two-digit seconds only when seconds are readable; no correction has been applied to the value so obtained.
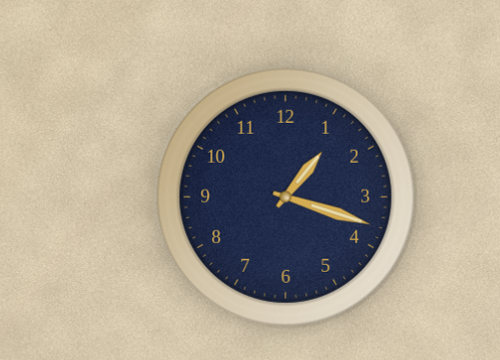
1.18
